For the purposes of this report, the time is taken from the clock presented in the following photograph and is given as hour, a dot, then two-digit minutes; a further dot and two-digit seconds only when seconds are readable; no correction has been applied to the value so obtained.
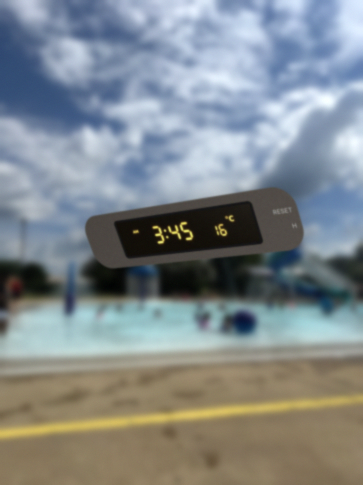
3.45
